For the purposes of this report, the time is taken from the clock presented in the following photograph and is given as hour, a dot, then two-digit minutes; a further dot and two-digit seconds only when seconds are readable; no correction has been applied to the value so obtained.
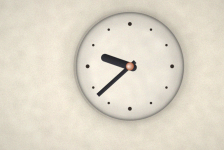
9.38
